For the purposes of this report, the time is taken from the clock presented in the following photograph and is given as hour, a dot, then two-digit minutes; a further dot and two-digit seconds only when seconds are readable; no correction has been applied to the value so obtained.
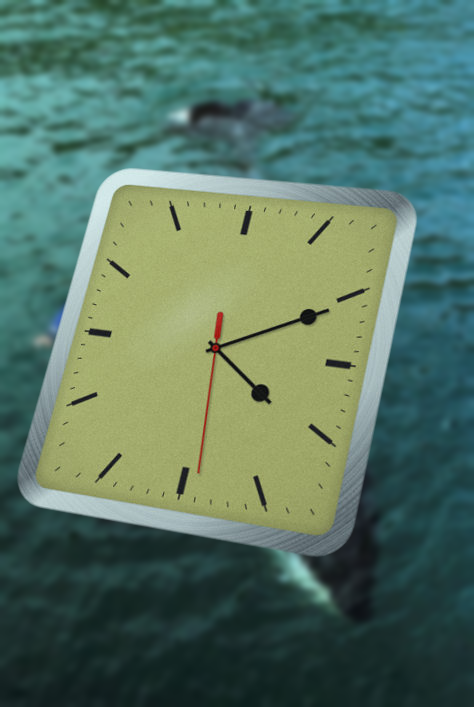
4.10.29
